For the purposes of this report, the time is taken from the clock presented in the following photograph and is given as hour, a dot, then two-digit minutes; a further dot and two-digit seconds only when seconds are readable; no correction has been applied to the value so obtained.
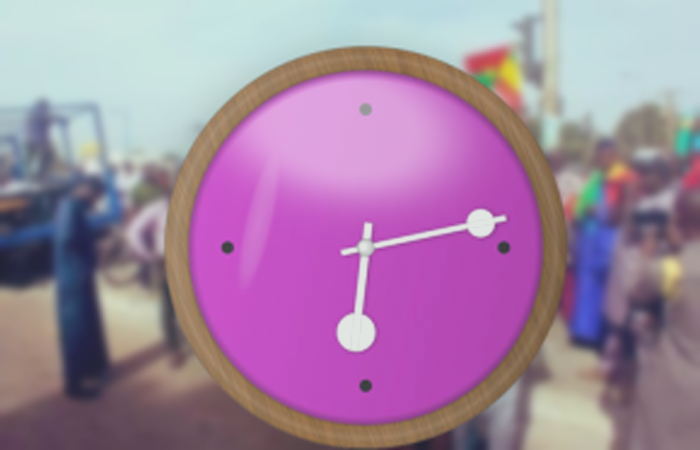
6.13
